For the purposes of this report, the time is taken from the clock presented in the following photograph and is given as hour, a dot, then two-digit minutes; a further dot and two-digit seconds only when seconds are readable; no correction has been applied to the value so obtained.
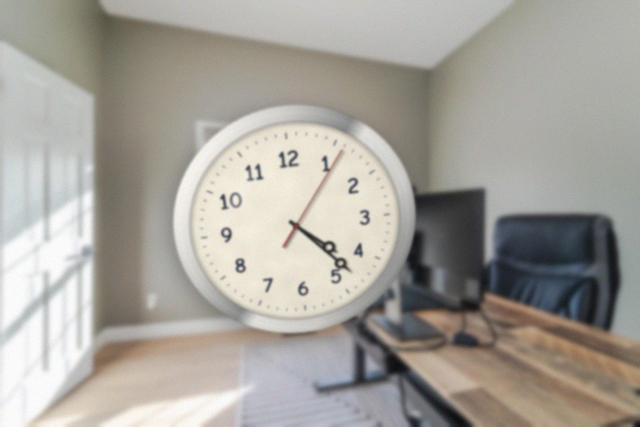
4.23.06
